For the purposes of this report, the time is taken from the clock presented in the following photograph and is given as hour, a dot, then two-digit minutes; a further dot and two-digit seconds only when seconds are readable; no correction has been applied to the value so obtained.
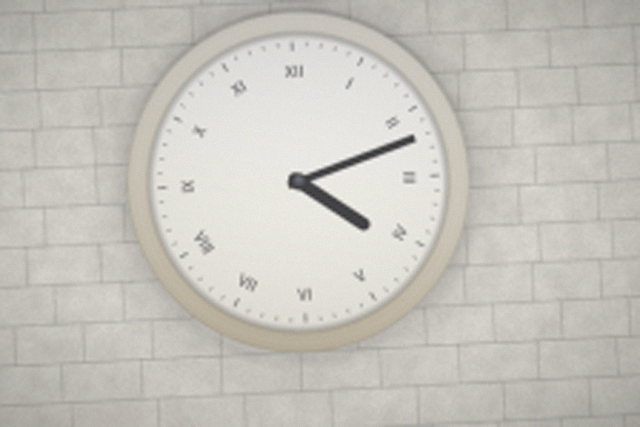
4.12
